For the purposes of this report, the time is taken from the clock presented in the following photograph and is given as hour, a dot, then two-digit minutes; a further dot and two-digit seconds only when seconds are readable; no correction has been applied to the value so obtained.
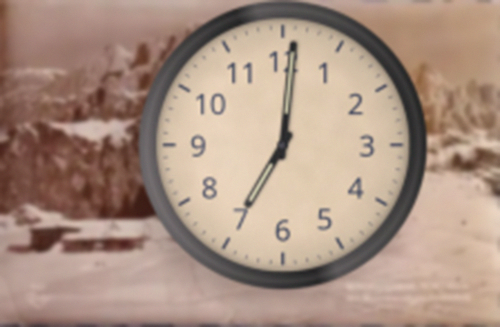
7.01
